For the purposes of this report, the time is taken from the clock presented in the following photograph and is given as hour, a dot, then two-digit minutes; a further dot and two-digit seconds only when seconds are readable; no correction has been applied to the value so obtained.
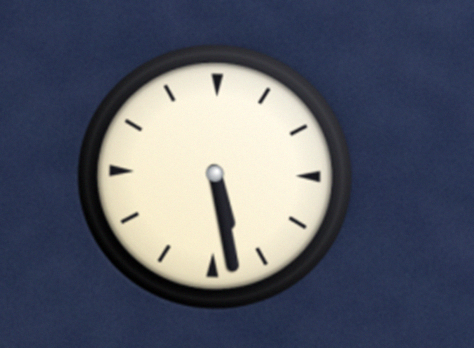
5.28
